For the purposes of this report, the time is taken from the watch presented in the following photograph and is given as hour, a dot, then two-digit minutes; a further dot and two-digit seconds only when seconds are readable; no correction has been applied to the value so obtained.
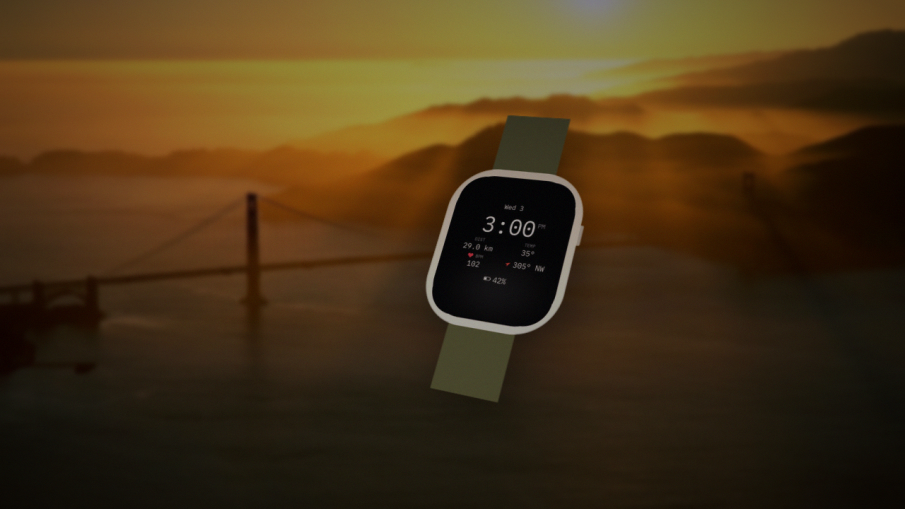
3.00
